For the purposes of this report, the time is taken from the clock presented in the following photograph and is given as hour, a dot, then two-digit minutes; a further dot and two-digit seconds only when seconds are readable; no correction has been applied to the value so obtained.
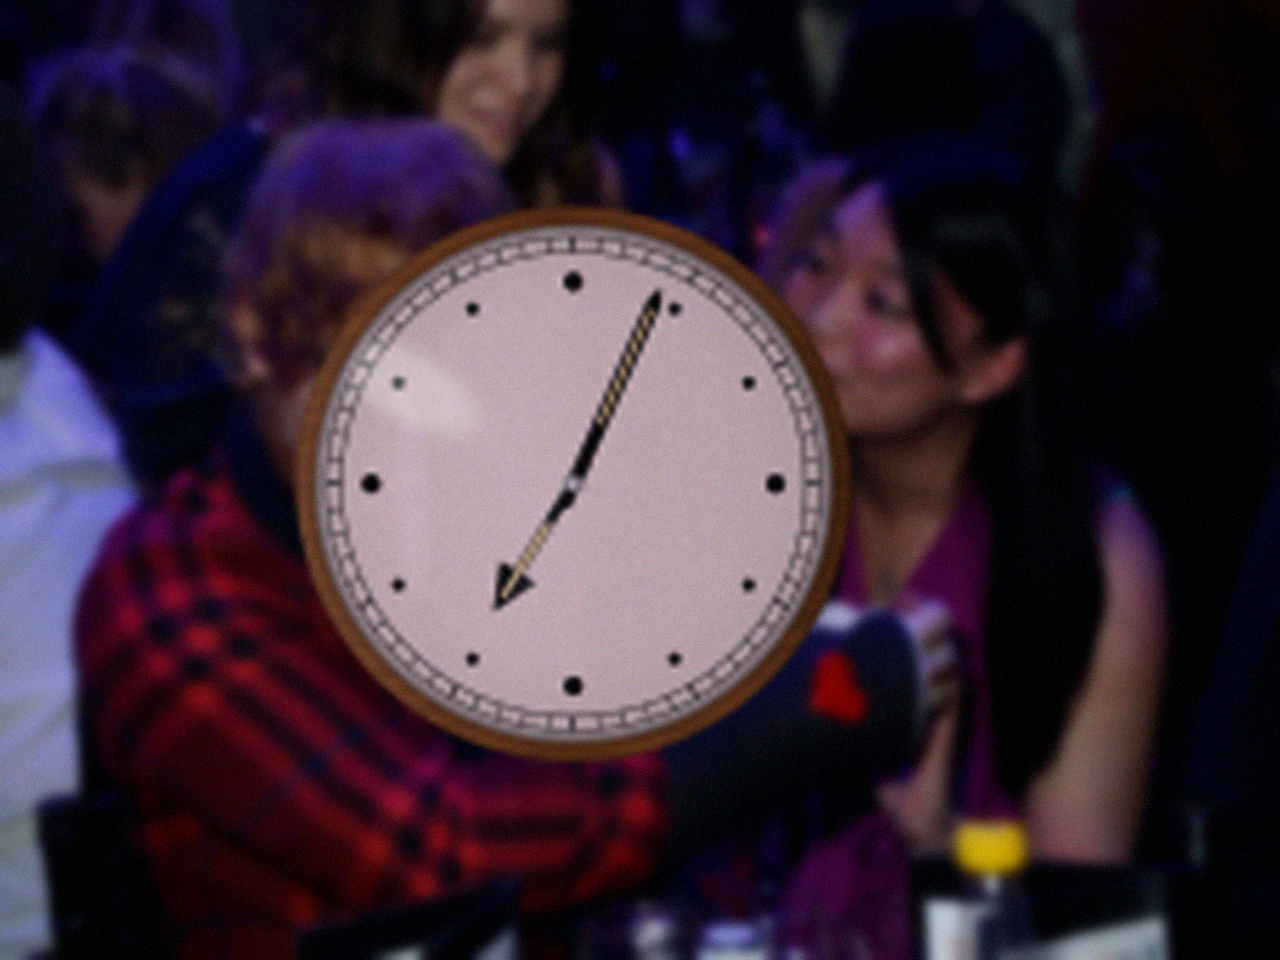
7.04
